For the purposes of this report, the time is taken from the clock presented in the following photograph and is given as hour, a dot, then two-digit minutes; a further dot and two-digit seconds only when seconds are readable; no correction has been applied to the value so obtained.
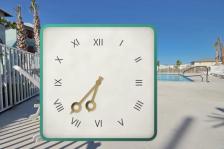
6.37
